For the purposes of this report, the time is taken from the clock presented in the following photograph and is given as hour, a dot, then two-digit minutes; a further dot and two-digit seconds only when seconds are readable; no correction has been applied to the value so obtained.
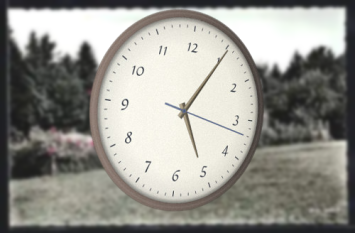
5.05.17
